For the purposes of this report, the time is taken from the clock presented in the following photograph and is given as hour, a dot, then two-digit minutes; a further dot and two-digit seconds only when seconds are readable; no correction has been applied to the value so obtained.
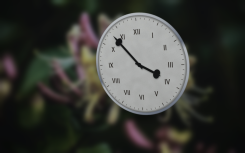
3.53
